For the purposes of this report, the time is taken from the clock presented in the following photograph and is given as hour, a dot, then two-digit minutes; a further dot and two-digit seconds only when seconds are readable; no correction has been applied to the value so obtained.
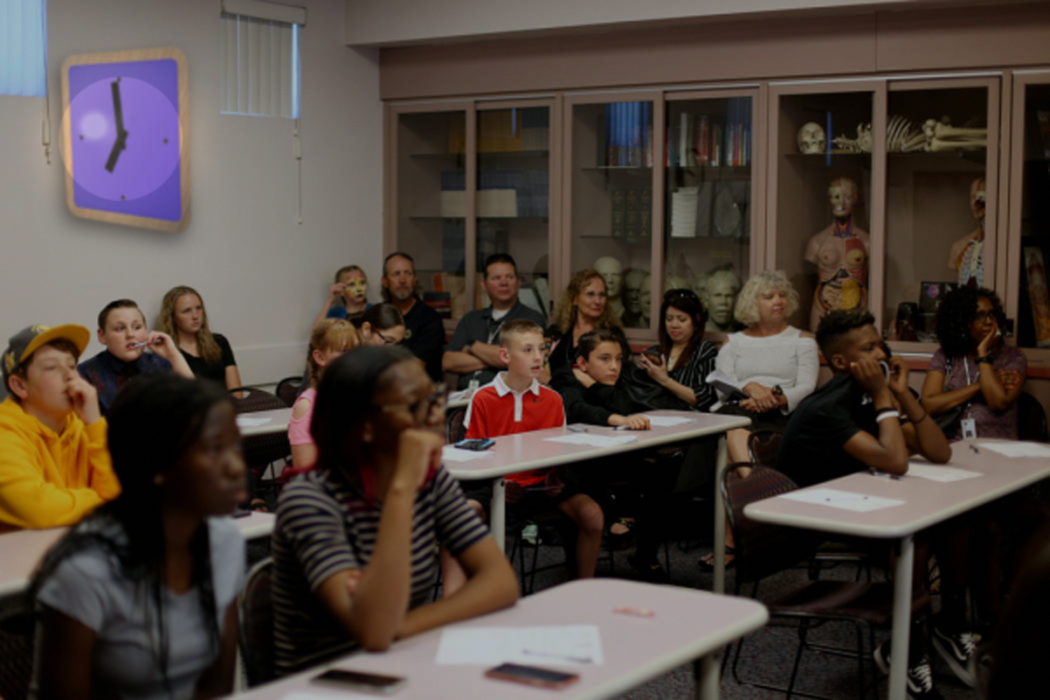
6.59
